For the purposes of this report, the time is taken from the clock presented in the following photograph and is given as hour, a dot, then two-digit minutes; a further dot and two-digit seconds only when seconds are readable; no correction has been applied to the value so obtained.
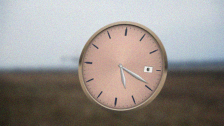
5.19
